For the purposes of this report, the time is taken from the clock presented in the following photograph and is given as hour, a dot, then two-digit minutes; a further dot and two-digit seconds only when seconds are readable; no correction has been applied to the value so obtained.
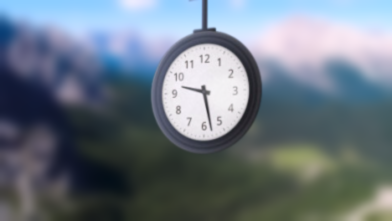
9.28
